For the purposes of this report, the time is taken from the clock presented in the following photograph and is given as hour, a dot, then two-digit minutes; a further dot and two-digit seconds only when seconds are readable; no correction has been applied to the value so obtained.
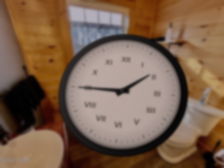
1.45
